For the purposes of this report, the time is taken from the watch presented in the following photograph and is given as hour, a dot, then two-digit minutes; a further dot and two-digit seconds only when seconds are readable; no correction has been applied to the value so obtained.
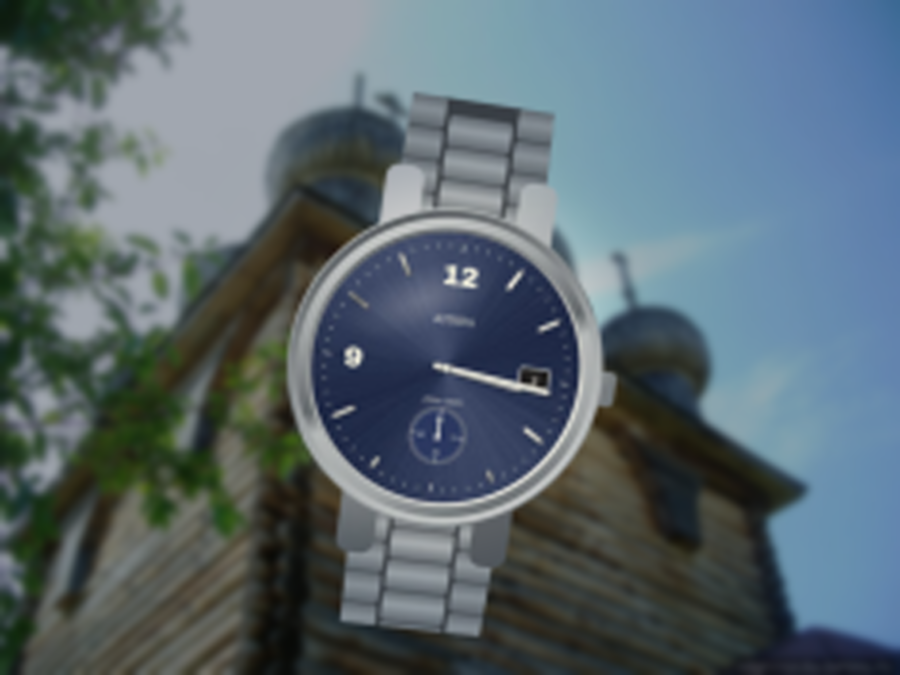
3.16
